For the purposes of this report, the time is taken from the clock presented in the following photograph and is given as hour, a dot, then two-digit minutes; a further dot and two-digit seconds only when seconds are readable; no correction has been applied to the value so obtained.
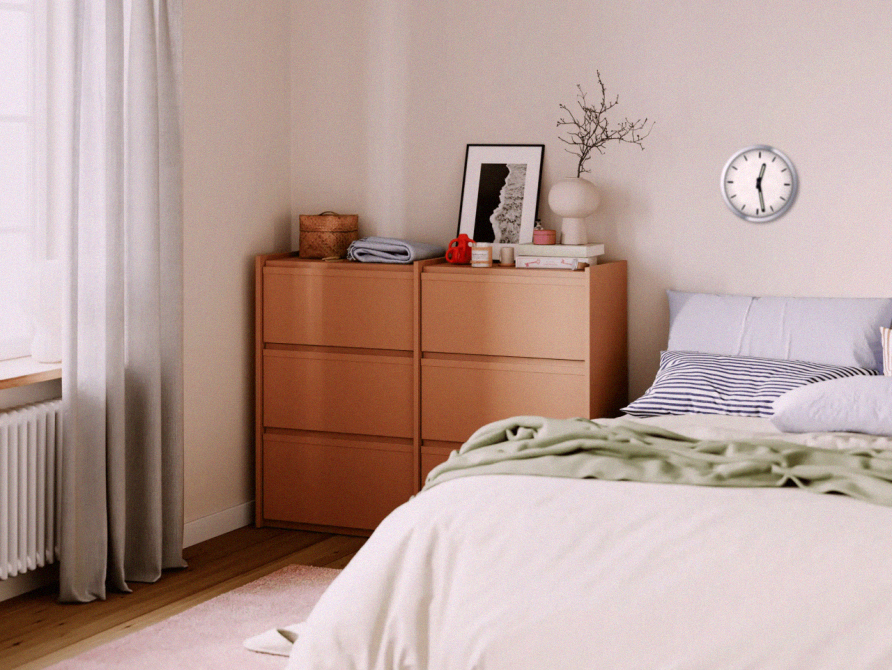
12.28
